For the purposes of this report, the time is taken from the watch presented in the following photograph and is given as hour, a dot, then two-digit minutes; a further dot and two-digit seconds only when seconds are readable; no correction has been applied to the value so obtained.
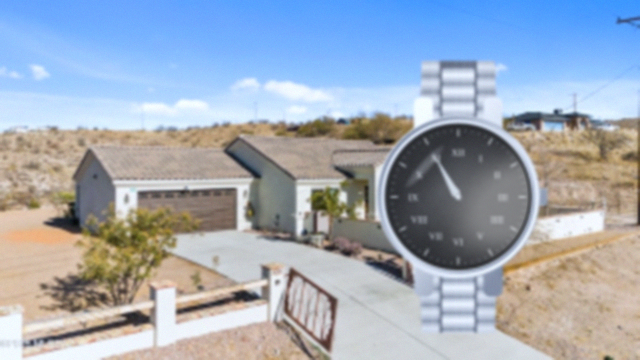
10.55
